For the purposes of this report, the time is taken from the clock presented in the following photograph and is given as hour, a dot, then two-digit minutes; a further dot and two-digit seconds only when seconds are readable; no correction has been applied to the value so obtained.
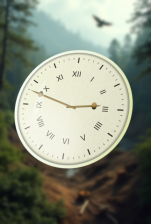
2.48
